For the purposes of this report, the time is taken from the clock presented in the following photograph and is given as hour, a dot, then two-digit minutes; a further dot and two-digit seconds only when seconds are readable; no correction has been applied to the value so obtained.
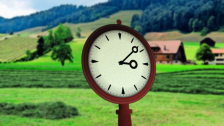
3.08
